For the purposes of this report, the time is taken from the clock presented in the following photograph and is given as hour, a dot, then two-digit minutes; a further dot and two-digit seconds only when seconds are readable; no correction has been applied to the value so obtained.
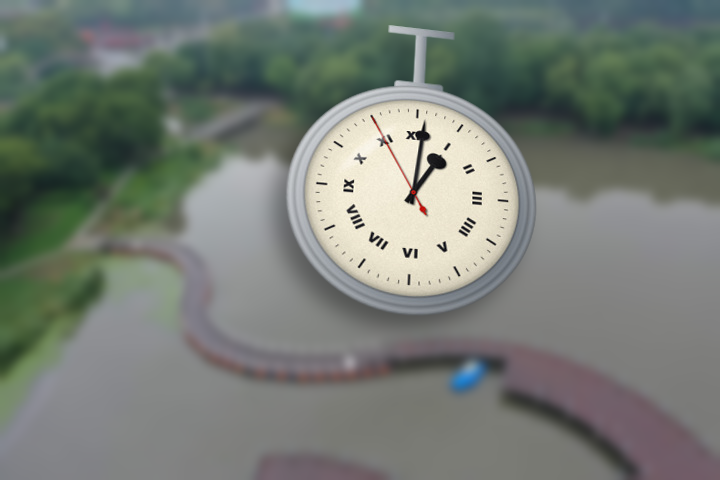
1.00.55
